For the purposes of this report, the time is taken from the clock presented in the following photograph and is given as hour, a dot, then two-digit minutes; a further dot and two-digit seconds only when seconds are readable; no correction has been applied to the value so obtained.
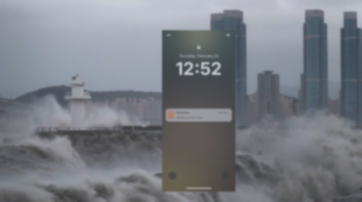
12.52
